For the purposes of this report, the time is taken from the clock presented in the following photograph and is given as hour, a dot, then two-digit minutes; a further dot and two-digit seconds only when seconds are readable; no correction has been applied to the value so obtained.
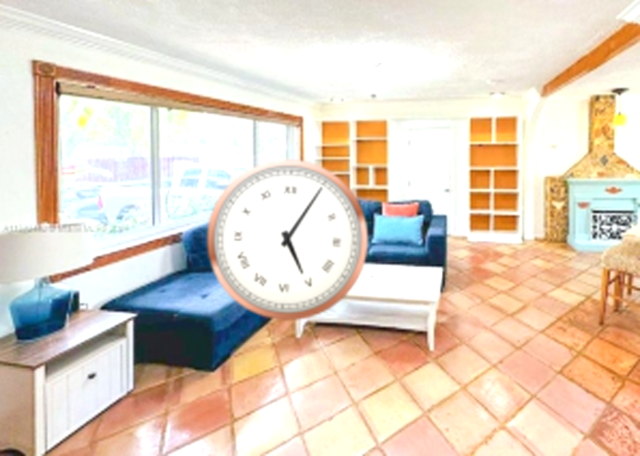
5.05
